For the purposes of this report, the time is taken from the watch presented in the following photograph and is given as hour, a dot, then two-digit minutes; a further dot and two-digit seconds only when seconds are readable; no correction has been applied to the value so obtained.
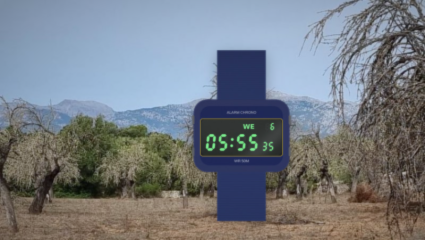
5.55.35
